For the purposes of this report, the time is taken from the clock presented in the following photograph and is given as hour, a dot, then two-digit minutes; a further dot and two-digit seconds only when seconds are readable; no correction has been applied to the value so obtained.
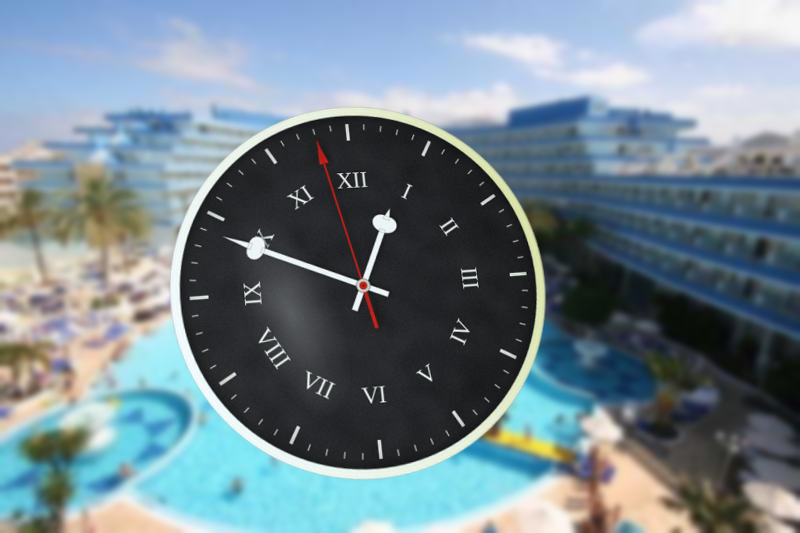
12.48.58
